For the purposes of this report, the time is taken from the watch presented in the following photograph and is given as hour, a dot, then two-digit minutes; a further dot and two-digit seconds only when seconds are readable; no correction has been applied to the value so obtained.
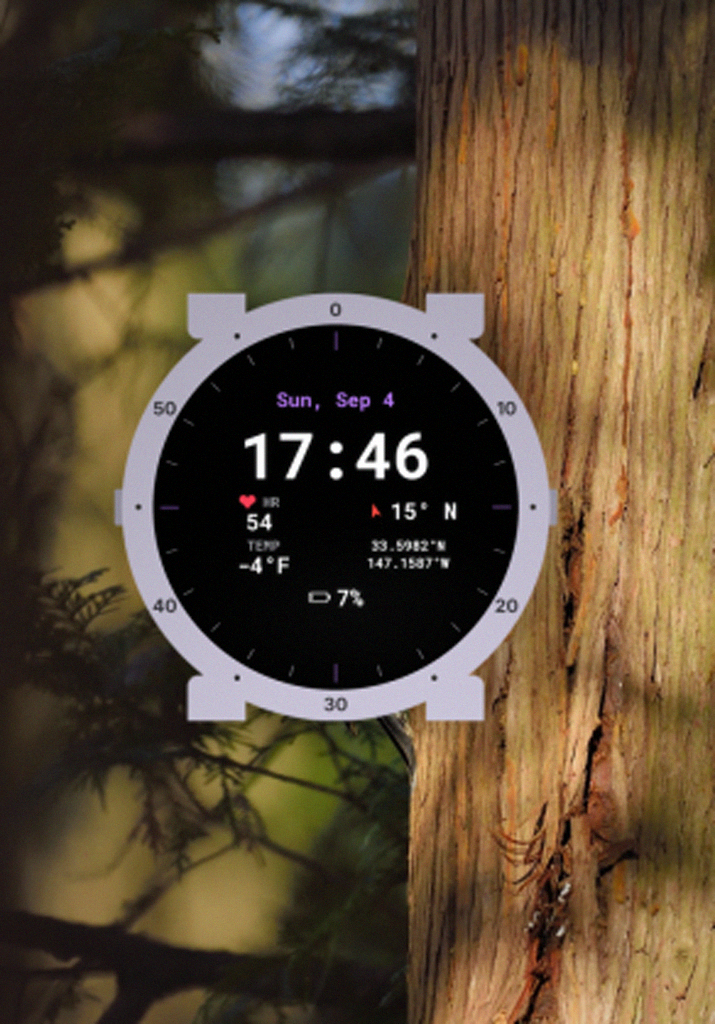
17.46
